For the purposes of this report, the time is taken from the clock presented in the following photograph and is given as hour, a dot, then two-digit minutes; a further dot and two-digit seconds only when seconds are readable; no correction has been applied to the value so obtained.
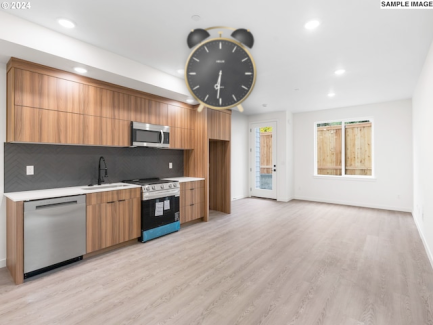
6.31
